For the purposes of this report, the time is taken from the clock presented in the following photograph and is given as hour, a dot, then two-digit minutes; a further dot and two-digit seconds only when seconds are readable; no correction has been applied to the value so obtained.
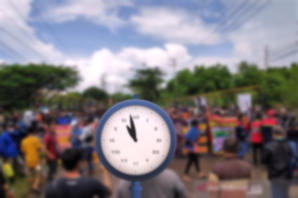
10.58
